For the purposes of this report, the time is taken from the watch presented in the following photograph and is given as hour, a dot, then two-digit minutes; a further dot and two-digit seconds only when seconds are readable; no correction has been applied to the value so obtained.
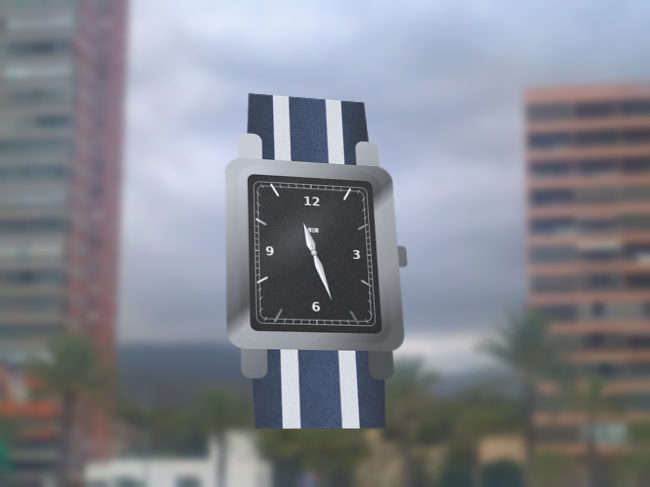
11.27
